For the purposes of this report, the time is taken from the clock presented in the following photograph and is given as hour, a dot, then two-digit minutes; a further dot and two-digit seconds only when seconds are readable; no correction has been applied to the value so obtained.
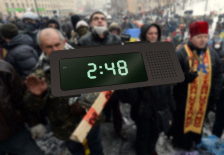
2.48
